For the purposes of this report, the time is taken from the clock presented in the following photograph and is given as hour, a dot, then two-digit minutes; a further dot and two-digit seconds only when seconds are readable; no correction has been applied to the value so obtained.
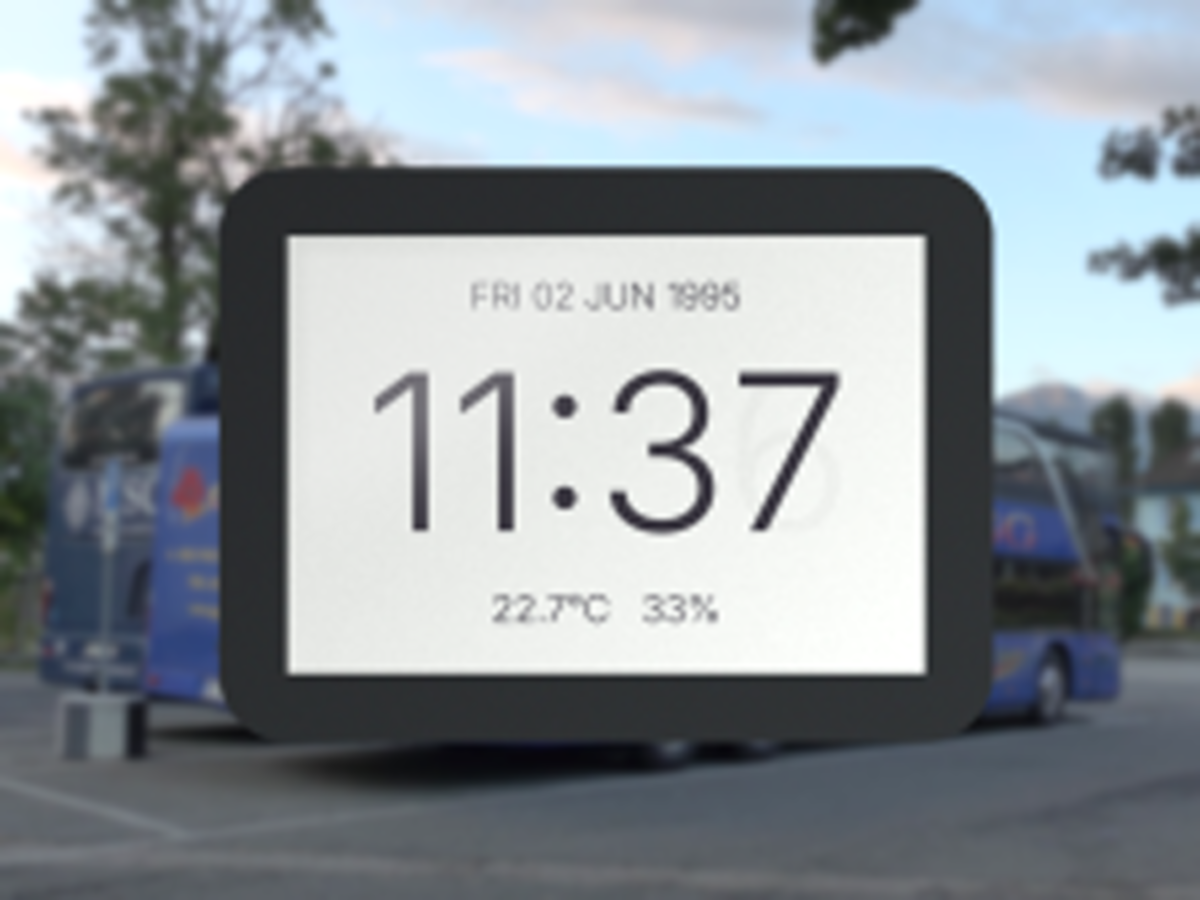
11.37
